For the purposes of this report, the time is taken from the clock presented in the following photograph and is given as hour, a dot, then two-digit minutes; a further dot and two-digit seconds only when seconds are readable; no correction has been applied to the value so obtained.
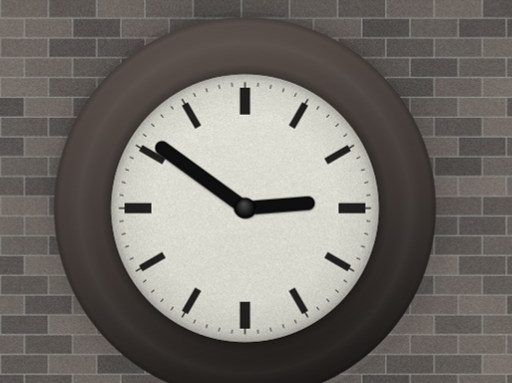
2.51
